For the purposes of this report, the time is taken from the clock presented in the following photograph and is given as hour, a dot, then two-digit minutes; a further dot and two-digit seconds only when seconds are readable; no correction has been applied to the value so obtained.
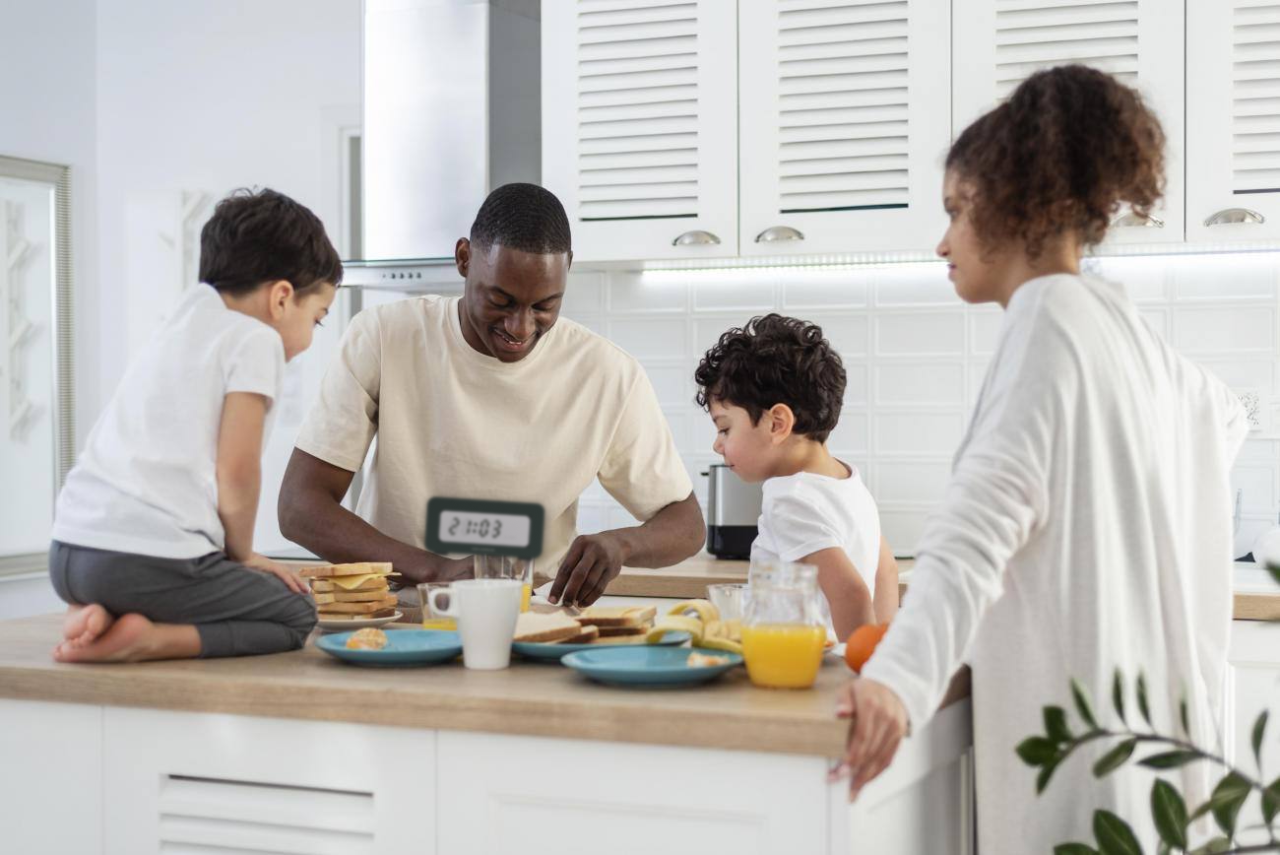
21.03
